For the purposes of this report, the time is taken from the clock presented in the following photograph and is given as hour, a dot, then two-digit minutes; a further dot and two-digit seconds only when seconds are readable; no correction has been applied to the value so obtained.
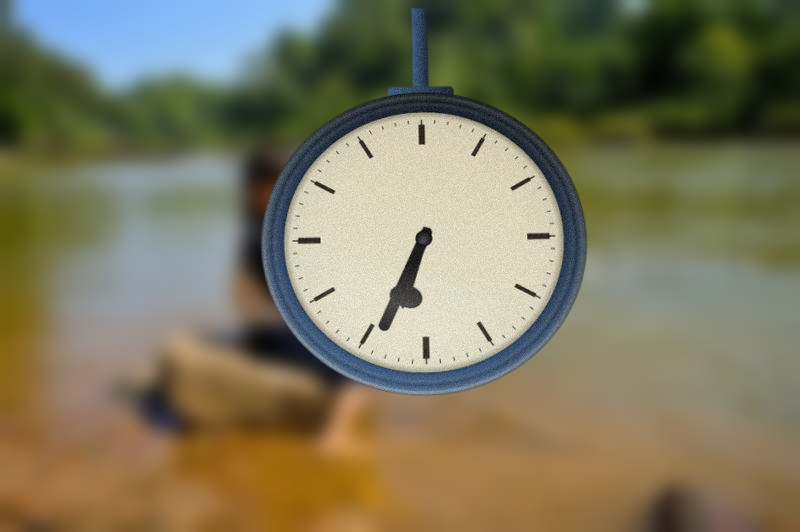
6.34
